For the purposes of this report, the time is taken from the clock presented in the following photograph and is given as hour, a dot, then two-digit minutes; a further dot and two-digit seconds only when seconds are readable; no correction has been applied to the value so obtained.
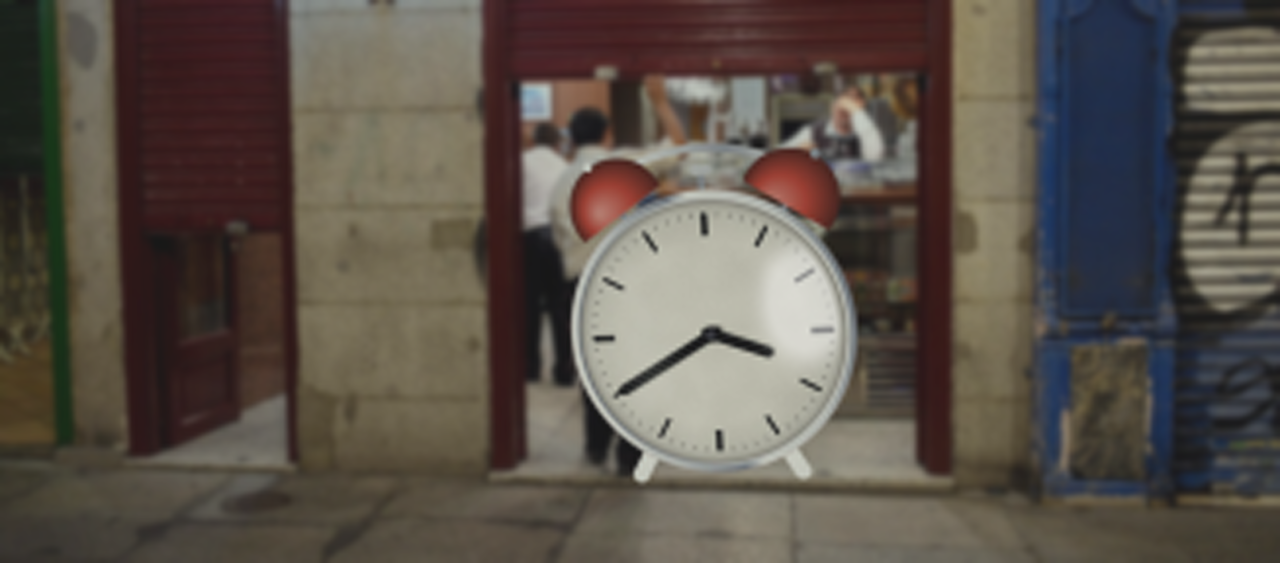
3.40
